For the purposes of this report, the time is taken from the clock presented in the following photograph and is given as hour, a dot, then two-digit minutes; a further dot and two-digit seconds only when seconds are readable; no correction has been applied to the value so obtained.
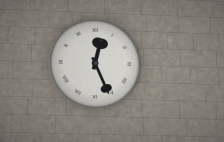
12.26
